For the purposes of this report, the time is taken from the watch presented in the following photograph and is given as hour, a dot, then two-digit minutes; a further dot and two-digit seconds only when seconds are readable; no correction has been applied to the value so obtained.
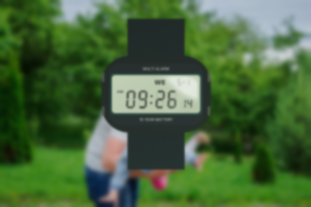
9.26
